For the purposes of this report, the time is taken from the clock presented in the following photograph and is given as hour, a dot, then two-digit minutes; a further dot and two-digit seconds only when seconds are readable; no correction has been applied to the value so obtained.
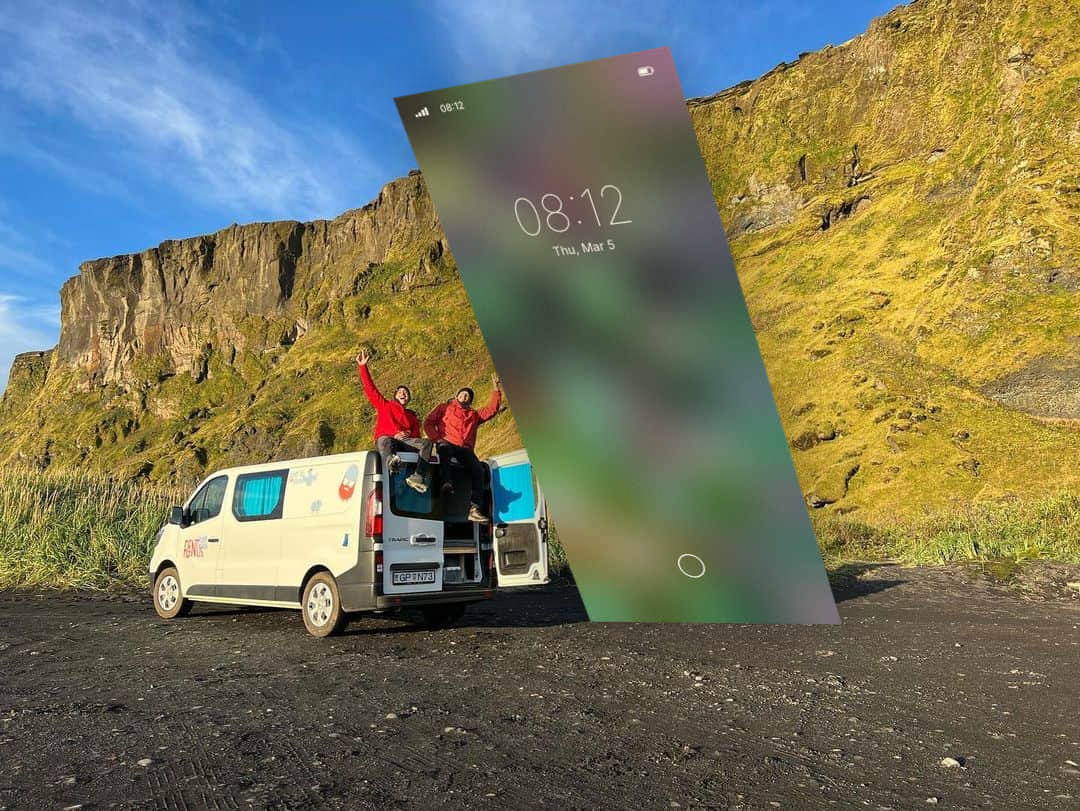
8.12
